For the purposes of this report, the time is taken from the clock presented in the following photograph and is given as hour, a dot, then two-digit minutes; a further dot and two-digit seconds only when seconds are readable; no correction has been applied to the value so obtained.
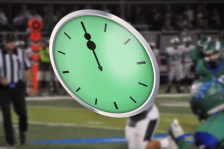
12.00
